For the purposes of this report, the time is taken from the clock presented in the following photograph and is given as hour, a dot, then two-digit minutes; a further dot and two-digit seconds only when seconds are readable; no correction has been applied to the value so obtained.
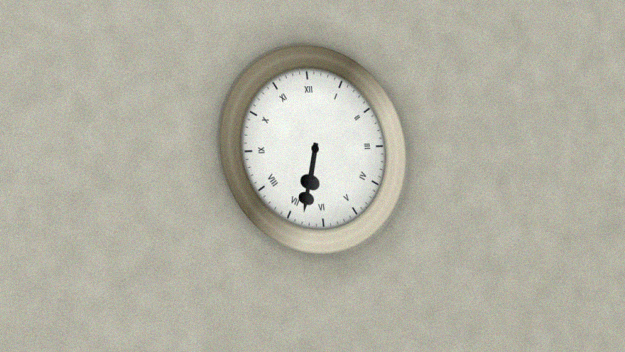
6.33
